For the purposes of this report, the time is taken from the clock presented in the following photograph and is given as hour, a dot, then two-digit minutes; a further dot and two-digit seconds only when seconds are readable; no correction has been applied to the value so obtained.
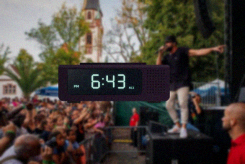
6.43
